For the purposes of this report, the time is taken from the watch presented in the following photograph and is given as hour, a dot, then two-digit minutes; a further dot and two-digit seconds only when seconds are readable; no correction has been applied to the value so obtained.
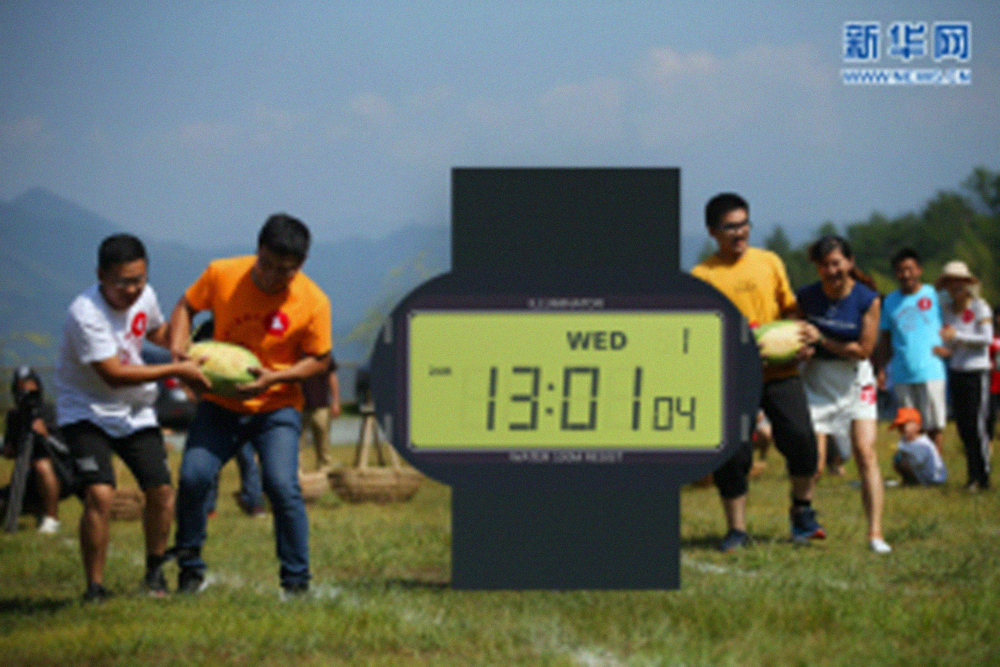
13.01.04
